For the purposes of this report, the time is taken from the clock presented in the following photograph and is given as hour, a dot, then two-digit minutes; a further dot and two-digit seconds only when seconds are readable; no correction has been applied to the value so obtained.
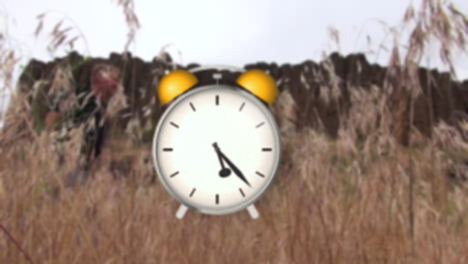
5.23
